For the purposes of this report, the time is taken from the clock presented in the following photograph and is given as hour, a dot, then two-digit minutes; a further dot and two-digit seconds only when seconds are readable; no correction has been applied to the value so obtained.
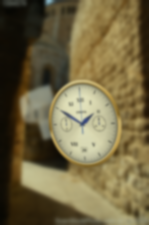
1.50
